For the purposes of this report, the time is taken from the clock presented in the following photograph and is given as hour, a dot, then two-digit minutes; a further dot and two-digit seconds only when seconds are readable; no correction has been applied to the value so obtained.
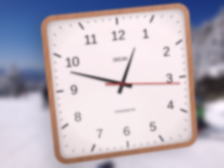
12.48.16
